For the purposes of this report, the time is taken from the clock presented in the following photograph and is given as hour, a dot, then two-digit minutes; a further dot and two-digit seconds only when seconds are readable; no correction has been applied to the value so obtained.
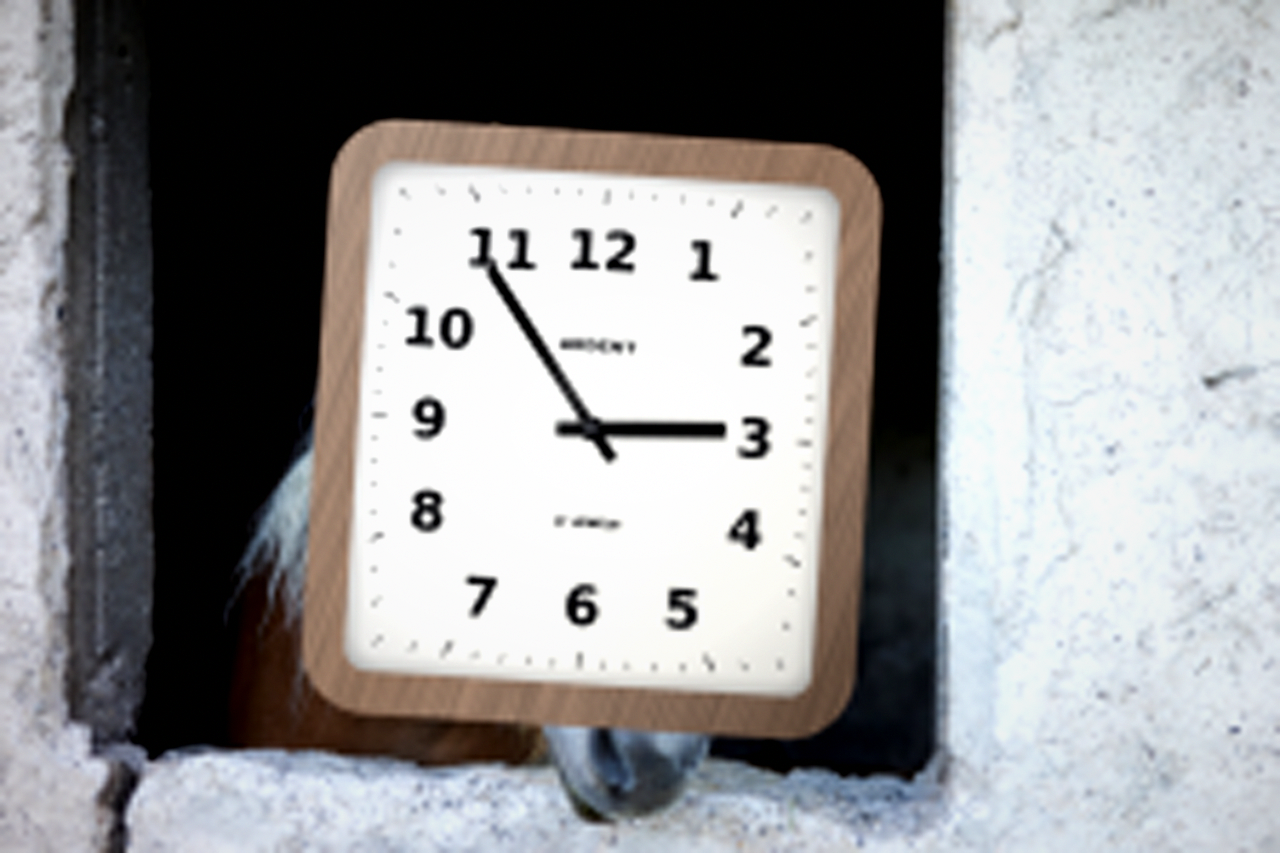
2.54
